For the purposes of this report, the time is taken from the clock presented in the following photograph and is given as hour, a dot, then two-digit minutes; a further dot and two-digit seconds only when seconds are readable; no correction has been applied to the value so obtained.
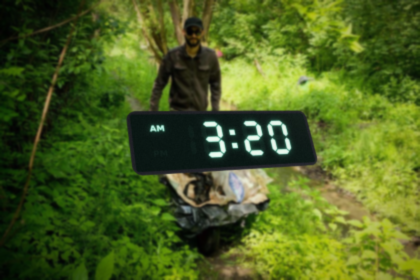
3.20
